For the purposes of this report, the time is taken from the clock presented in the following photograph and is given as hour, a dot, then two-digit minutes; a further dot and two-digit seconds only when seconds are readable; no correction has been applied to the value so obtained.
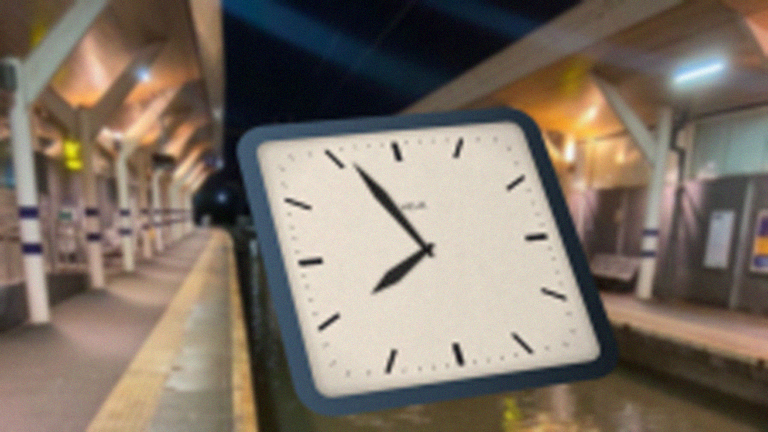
7.56
